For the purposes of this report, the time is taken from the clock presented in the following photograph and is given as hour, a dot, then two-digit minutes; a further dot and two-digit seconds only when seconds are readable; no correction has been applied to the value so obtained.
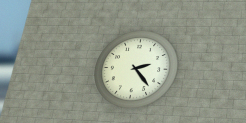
2.23
